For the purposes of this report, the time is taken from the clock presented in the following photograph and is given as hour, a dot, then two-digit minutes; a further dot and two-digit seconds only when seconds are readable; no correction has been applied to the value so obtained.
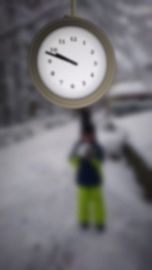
9.48
